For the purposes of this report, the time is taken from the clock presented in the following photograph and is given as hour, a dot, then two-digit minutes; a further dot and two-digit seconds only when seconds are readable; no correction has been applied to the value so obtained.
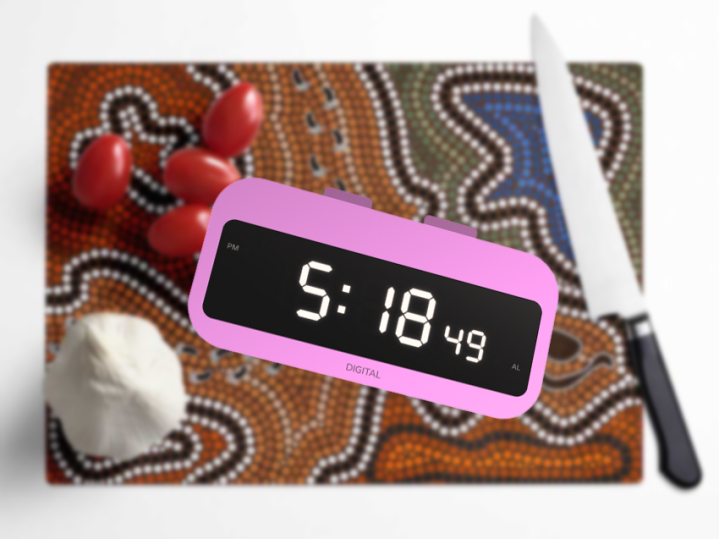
5.18.49
